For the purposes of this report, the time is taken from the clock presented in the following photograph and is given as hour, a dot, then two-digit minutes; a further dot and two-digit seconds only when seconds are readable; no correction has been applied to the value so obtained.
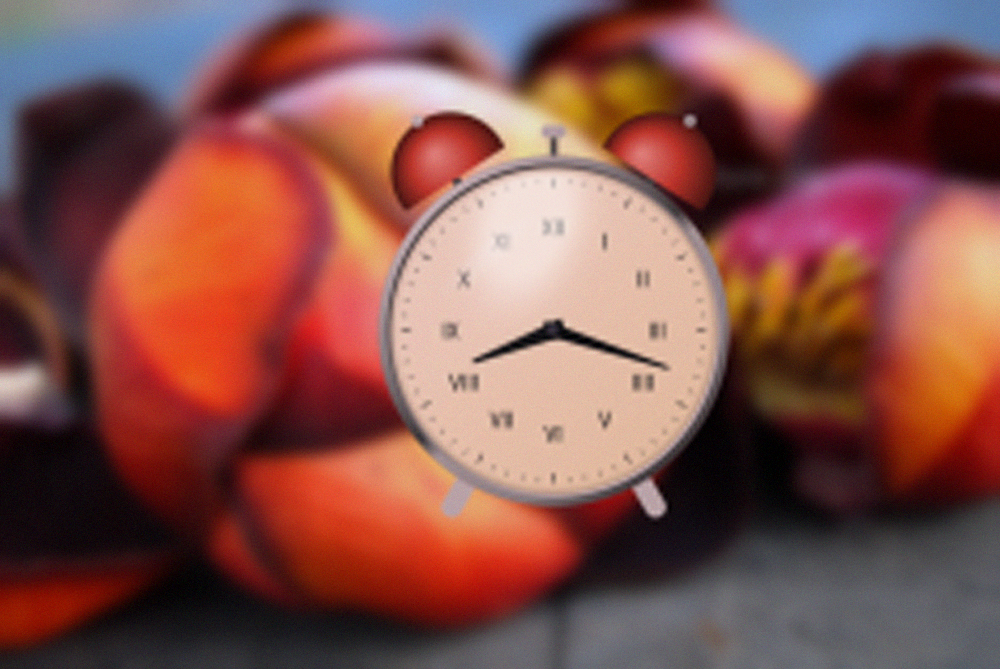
8.18
